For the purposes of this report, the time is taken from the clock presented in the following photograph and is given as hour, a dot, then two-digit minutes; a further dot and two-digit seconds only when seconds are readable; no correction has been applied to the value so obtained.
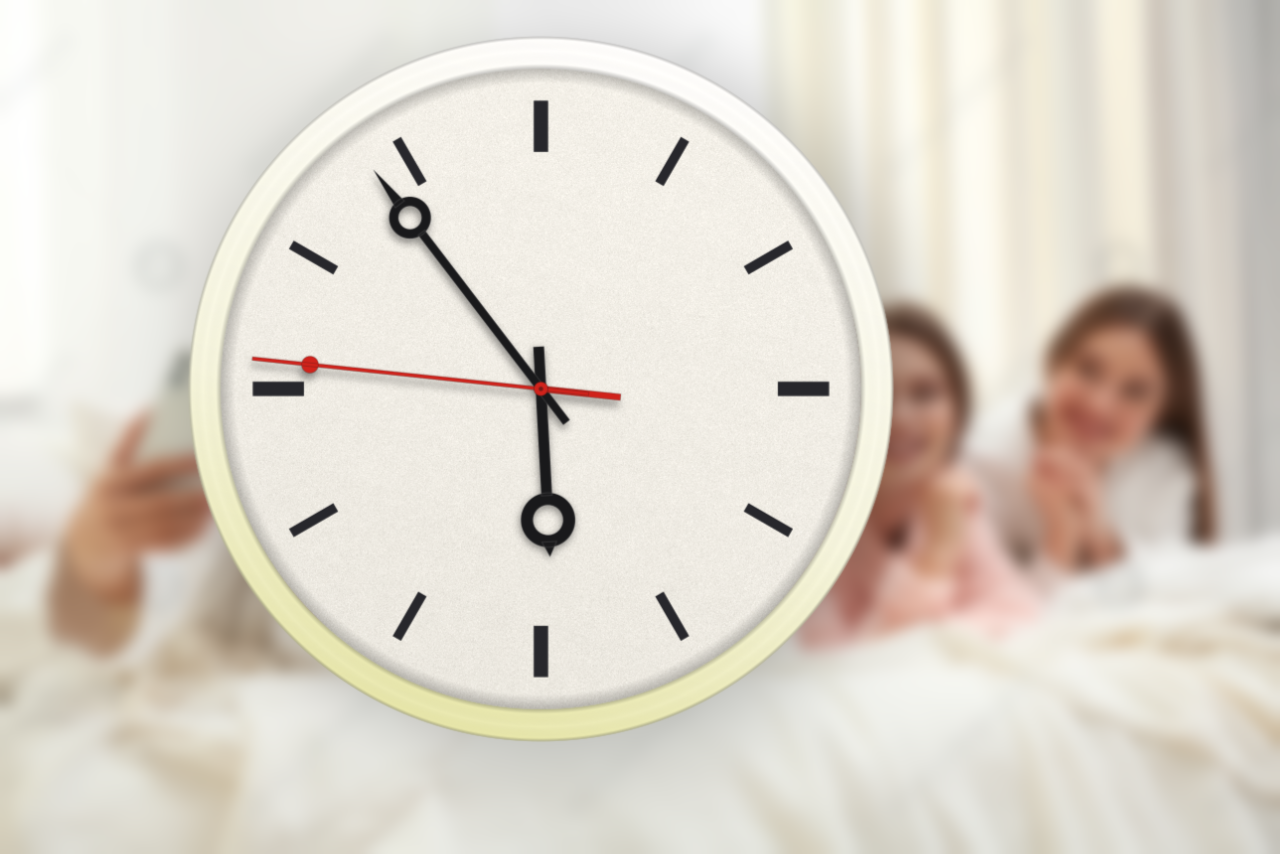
5.53.46
